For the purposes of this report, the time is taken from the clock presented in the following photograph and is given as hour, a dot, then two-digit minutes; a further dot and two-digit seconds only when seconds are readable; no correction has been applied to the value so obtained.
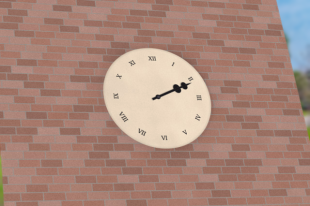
2.11
